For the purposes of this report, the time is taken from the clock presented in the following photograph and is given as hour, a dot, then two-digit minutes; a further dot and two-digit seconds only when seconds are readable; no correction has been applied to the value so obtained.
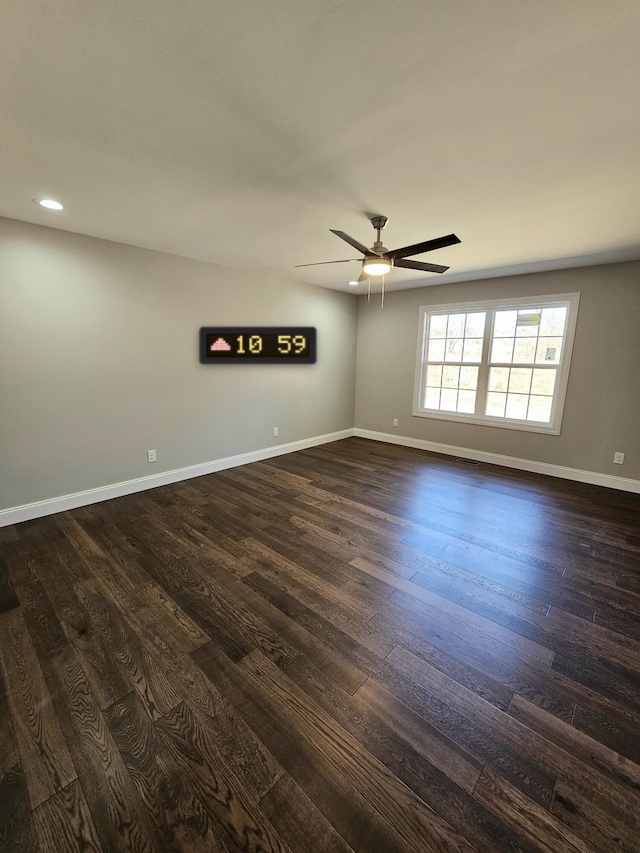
10.59
